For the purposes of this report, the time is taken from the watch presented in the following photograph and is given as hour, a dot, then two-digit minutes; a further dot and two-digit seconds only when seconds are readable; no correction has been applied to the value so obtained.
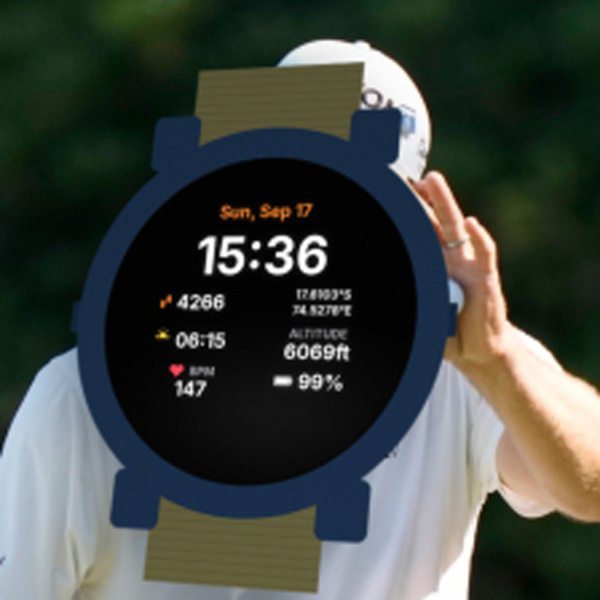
15.36
